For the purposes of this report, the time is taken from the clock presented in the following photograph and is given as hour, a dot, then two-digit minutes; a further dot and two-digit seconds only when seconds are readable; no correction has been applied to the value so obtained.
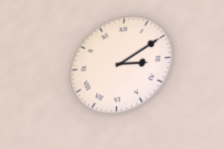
3.10
